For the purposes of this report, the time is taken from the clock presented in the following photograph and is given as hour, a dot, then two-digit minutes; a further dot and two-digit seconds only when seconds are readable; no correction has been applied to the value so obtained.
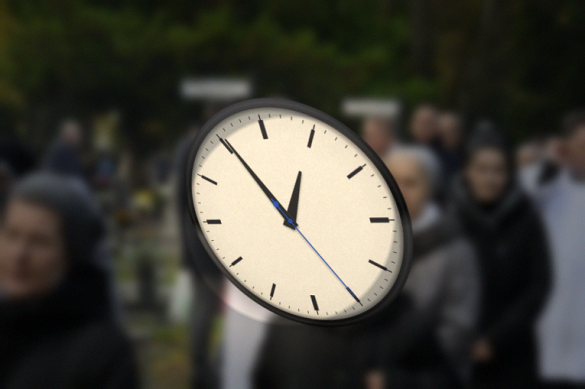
12.55.25
